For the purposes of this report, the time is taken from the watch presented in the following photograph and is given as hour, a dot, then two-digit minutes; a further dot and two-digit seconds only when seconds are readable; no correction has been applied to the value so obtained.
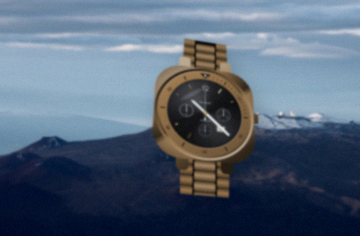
10.22
